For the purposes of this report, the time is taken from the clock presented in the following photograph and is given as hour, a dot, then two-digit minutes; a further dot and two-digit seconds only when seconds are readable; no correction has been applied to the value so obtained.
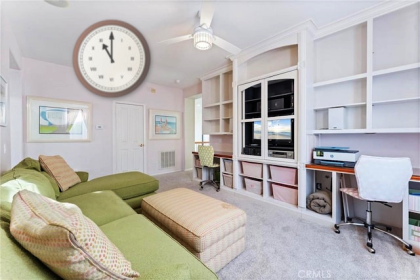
11.00
